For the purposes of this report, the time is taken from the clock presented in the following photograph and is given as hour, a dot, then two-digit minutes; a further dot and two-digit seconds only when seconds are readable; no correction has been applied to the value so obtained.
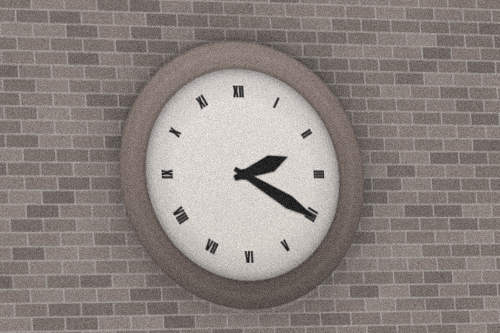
2.20
